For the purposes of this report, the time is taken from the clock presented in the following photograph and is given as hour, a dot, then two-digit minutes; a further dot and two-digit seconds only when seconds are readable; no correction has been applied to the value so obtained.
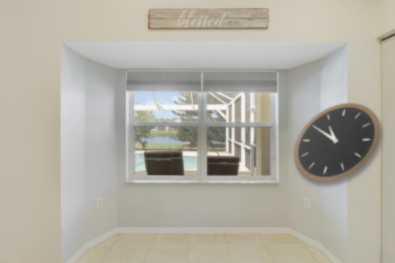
10.50
